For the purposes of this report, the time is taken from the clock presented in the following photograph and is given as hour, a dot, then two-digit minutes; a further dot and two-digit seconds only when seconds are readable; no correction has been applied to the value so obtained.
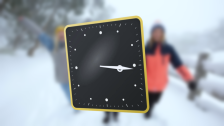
3.16
